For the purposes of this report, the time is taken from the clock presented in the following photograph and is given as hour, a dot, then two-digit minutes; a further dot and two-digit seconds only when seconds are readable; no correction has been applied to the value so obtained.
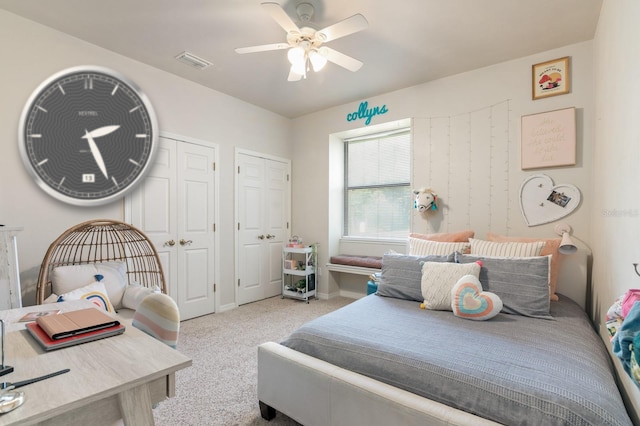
2.26
